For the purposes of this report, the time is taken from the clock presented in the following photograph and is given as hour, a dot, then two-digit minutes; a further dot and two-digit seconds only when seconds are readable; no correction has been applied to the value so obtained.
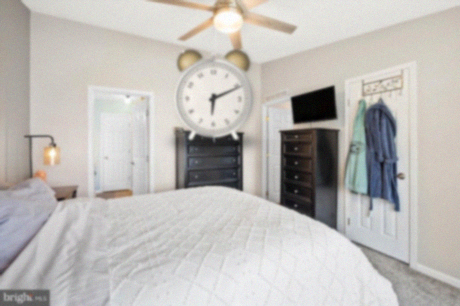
6.11
